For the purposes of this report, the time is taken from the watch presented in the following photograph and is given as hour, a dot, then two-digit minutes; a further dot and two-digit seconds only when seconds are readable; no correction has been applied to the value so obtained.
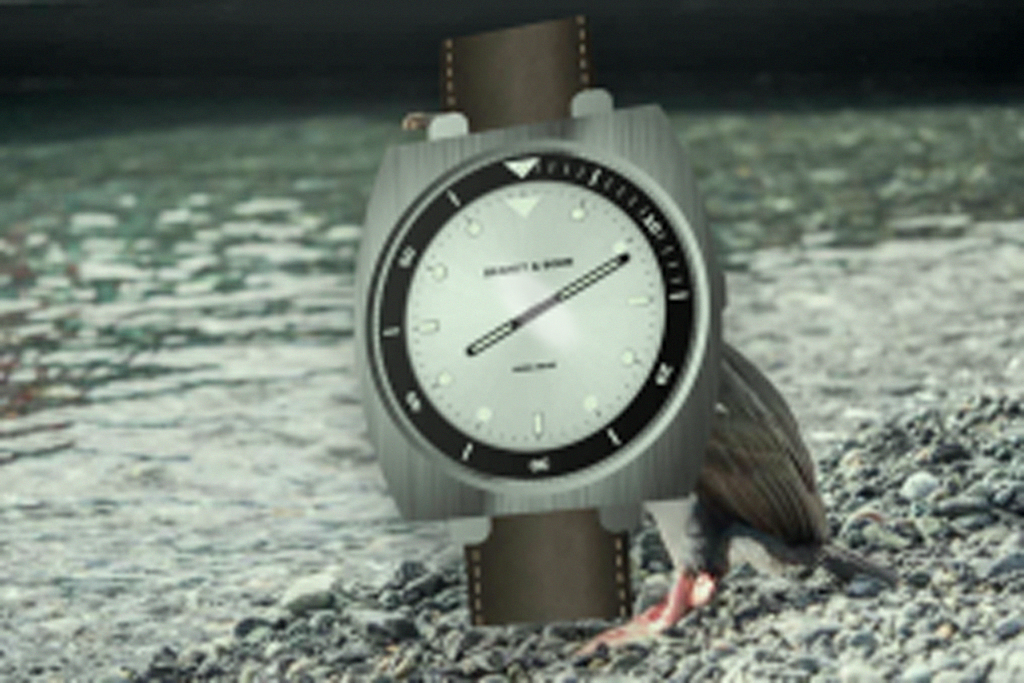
8.11
